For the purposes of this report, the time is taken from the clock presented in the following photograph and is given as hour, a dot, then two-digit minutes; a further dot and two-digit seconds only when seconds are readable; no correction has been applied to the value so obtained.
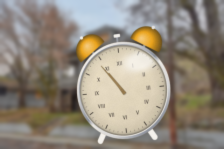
10.54
